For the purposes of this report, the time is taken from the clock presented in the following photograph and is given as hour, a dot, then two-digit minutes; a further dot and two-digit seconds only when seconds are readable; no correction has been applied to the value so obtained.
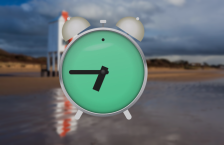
6.45
